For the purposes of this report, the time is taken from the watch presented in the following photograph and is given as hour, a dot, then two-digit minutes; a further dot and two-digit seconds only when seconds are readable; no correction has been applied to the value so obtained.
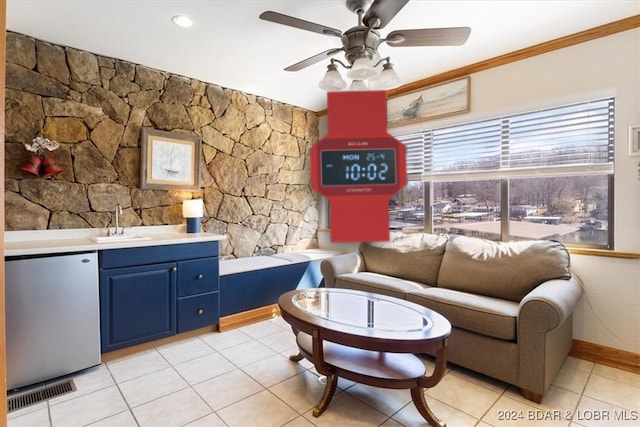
10.02
